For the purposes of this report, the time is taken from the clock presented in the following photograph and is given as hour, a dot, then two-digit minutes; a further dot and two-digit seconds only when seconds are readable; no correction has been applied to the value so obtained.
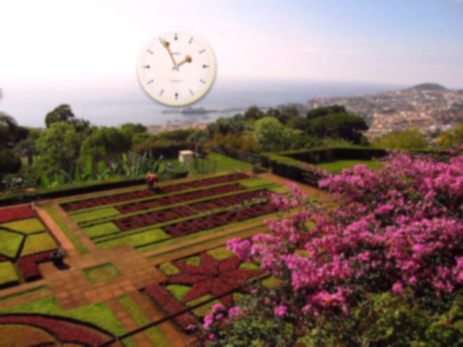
1.56
